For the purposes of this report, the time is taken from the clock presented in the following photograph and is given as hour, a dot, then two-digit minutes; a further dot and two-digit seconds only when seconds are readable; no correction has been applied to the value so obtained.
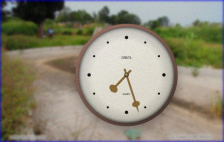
7.27
